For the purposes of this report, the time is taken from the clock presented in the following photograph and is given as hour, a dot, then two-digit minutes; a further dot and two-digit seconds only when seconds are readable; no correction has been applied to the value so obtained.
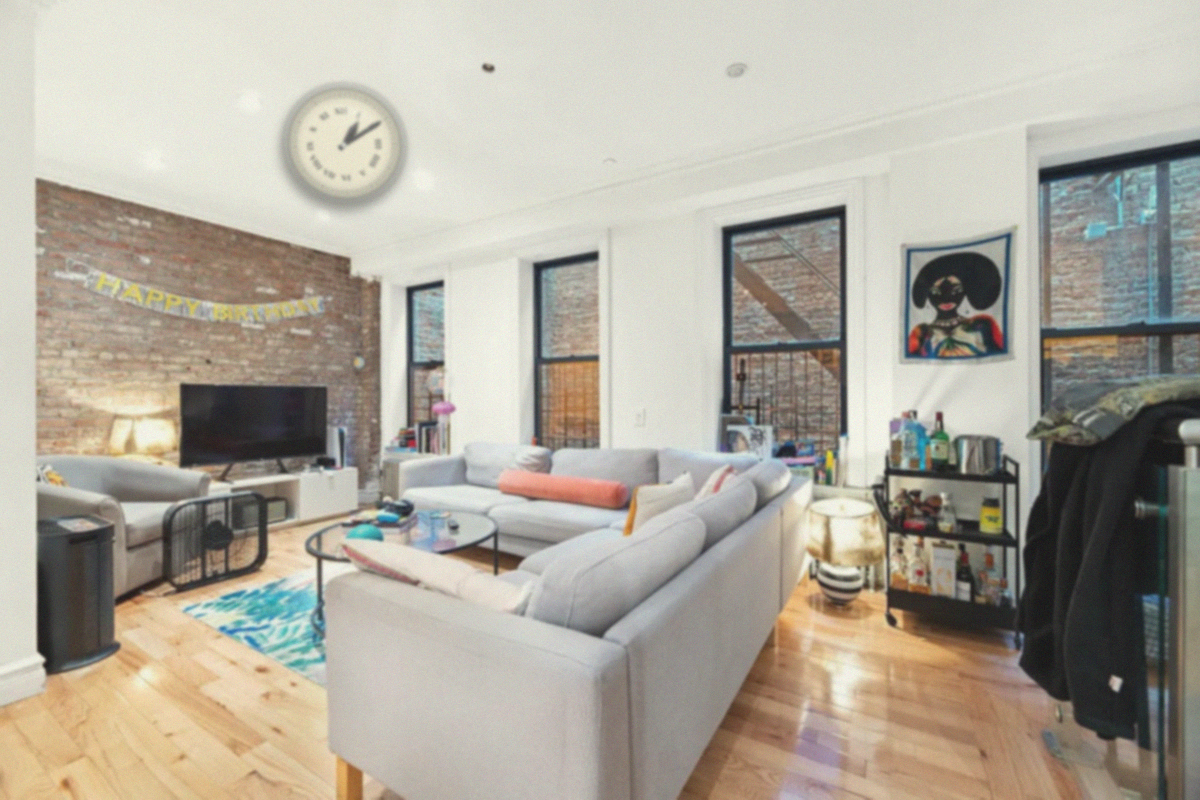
1.10
